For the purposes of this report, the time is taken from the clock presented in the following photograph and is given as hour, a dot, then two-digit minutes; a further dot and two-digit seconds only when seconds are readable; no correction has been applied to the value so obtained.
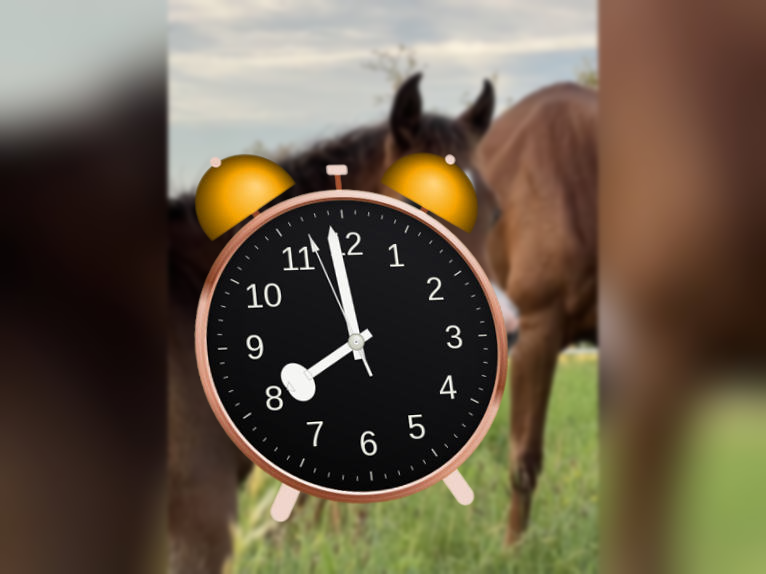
7.58.57
